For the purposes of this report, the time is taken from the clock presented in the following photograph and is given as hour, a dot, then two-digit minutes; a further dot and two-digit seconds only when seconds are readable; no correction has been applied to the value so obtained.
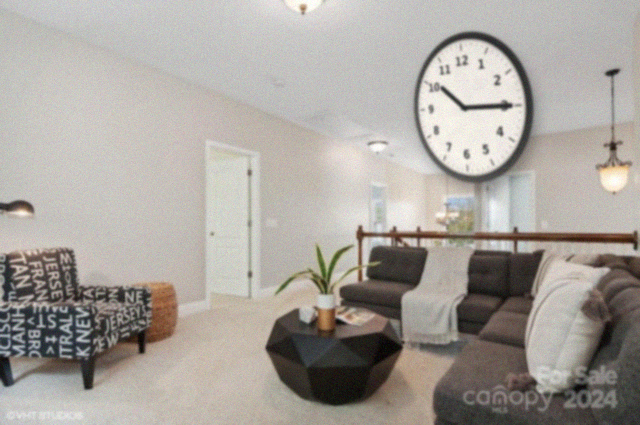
10.15
